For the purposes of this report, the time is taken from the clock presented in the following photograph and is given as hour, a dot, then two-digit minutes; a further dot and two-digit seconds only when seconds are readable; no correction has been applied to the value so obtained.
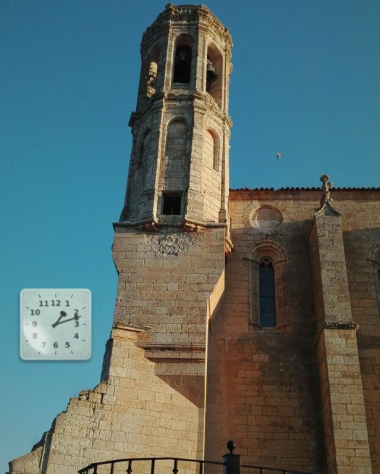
1.12
